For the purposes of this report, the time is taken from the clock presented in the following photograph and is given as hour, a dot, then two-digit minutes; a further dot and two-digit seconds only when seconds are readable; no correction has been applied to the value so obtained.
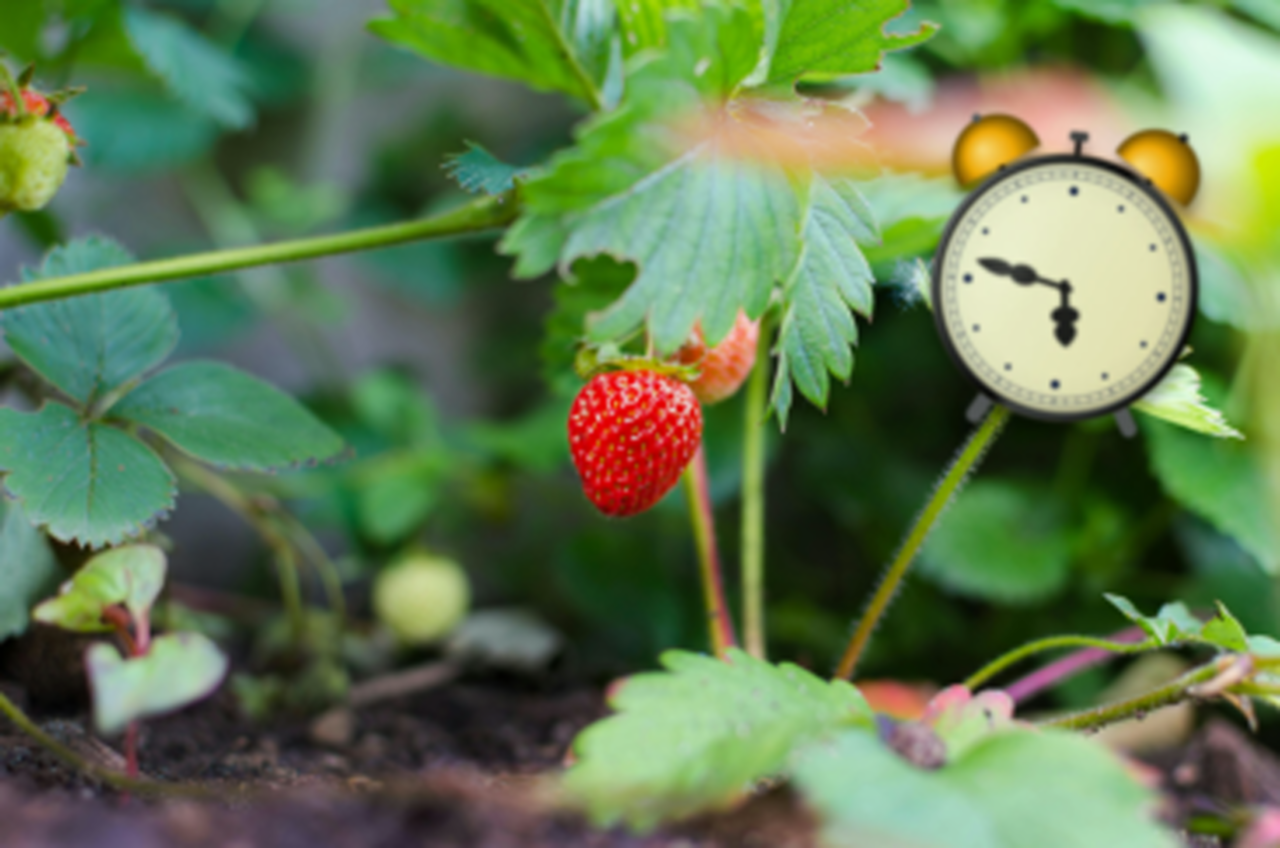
5.47
